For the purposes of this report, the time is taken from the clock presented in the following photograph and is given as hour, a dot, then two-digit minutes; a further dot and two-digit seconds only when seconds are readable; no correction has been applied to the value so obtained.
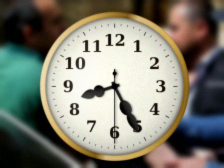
8.25.30
